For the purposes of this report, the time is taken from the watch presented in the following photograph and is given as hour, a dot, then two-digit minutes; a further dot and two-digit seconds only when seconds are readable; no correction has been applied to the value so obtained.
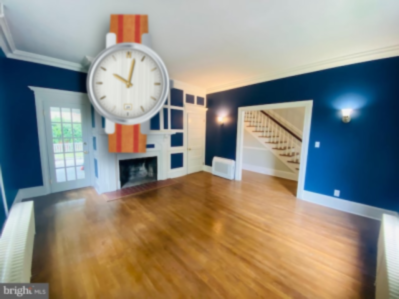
10.02
